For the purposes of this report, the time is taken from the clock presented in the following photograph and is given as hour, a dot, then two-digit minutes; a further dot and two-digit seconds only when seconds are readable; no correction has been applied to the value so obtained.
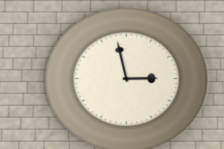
2.58
